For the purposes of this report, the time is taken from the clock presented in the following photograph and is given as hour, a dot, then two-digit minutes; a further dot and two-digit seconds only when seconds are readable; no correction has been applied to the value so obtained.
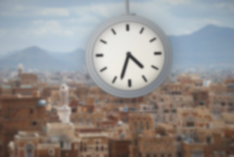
4.33
